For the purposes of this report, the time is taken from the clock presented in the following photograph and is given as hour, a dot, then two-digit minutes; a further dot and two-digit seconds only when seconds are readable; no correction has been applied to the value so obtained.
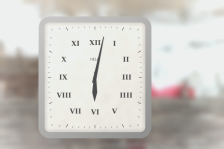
6.02
